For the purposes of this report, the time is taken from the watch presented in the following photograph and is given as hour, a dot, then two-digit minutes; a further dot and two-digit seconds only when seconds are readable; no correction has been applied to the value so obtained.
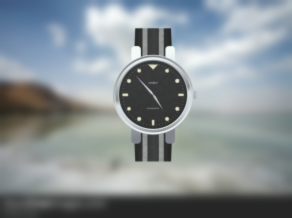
4.53
